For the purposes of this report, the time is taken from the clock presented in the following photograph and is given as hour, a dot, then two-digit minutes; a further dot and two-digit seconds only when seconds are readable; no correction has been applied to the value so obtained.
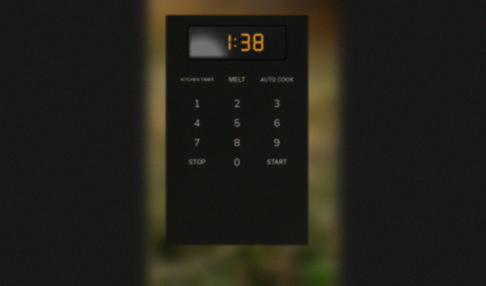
1.38
